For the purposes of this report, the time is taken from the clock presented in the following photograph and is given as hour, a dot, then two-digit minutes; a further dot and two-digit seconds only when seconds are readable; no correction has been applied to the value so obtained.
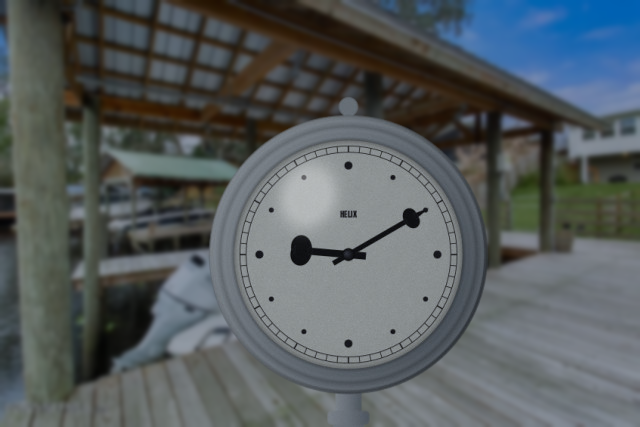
9.10
